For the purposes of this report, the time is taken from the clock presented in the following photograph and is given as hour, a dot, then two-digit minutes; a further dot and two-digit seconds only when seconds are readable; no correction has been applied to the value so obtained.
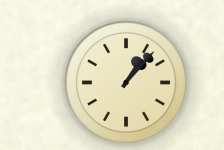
1.07
